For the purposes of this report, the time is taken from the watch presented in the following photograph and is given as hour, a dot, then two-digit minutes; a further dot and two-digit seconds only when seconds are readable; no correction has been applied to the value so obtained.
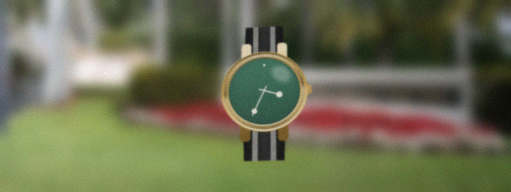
3.34
